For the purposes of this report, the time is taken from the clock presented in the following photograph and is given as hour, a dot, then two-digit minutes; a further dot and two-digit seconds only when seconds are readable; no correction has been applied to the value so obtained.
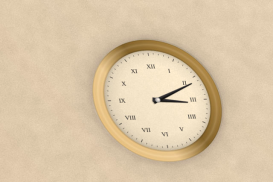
3.11
